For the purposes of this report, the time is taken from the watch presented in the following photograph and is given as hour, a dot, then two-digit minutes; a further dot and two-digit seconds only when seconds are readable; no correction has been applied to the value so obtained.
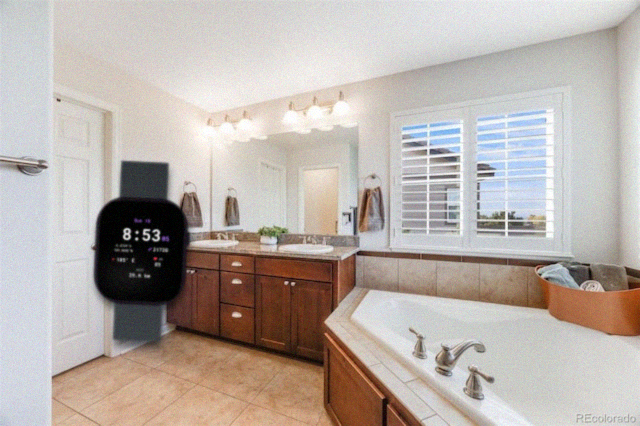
8.53
